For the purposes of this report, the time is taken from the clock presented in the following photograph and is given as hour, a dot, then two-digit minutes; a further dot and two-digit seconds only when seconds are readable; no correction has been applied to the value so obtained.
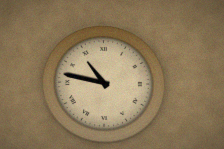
10.47
